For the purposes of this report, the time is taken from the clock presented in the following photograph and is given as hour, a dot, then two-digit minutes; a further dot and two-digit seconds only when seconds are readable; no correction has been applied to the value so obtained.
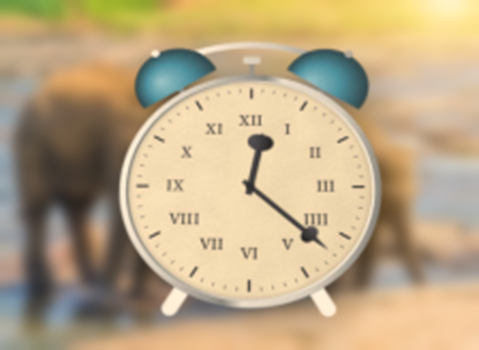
12.22
